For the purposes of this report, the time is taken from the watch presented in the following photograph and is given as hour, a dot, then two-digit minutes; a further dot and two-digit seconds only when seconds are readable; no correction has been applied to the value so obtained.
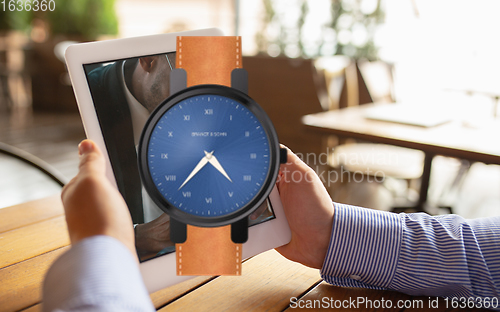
4.37
